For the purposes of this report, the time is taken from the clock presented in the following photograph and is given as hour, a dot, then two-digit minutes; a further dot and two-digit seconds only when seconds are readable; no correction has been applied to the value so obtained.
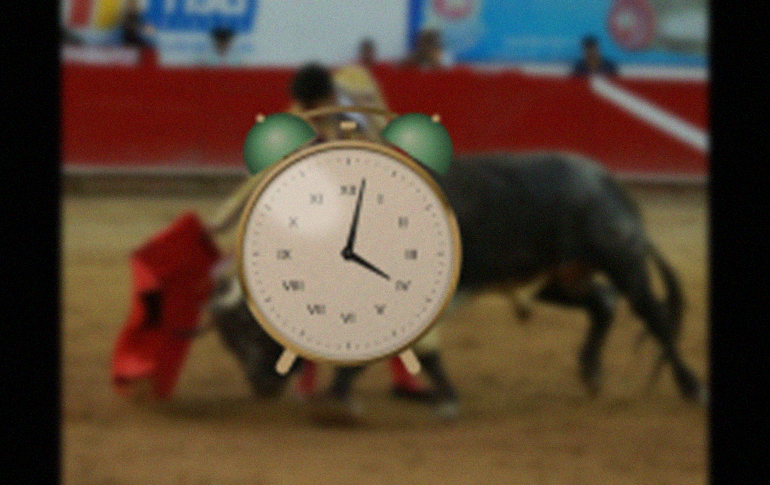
4.02
